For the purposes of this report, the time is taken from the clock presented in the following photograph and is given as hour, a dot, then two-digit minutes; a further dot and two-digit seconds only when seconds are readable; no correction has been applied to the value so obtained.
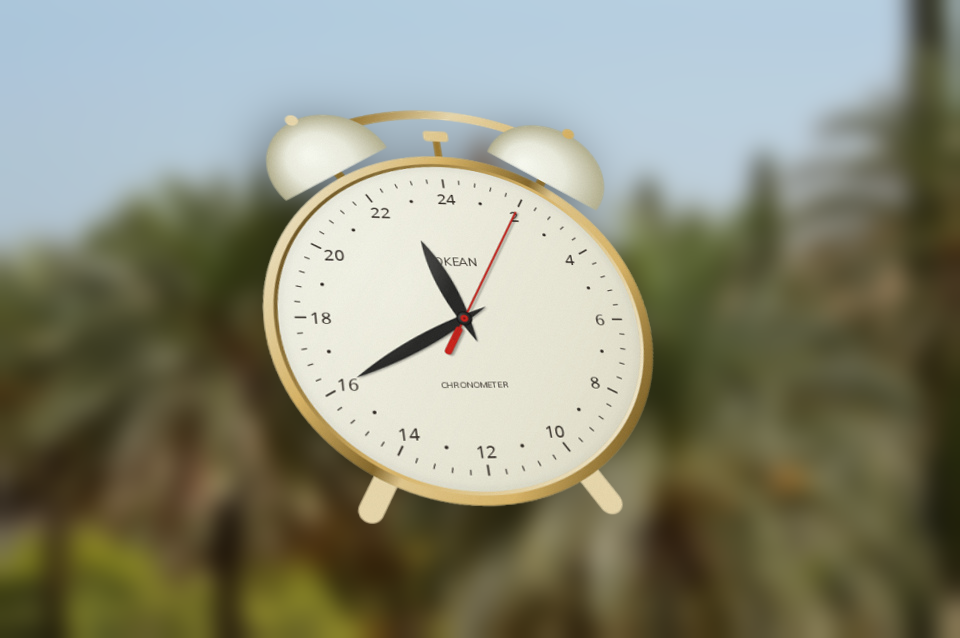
22.40.05
